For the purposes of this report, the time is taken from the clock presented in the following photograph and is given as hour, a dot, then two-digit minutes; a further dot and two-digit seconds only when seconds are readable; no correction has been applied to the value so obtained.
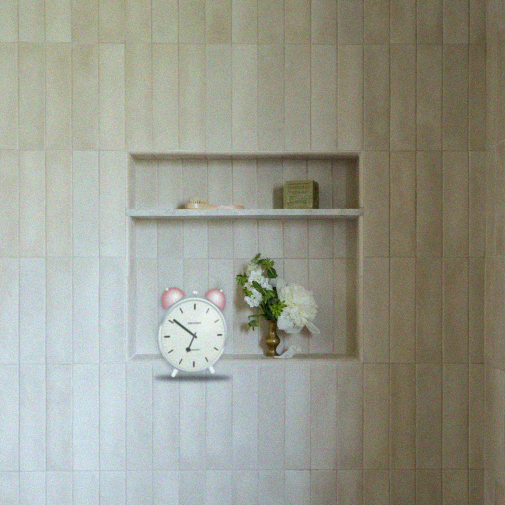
6.51
